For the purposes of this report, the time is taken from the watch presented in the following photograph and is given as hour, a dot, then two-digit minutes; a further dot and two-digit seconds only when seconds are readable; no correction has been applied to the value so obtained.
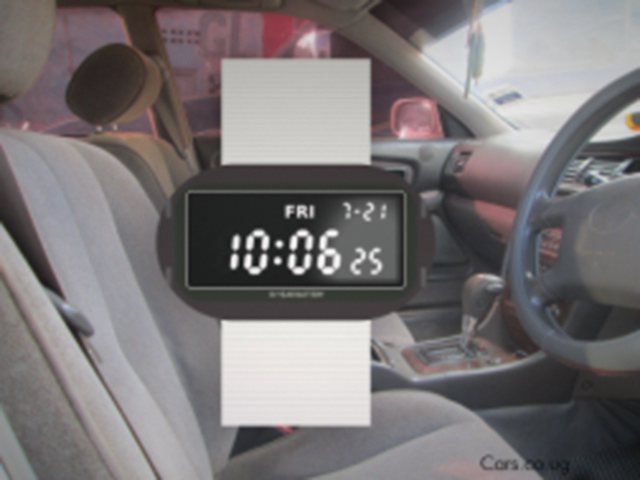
10.06.25
